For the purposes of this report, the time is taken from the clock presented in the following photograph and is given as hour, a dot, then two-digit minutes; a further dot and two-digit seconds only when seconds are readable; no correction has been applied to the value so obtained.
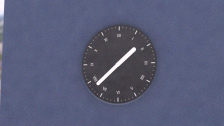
1.38
